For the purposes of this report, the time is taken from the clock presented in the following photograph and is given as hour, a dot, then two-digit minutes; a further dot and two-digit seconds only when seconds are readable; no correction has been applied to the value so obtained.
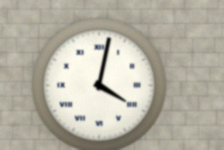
4.02
